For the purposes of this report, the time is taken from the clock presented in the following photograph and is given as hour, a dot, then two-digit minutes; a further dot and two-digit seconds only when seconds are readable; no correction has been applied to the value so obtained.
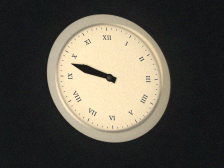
9.48
